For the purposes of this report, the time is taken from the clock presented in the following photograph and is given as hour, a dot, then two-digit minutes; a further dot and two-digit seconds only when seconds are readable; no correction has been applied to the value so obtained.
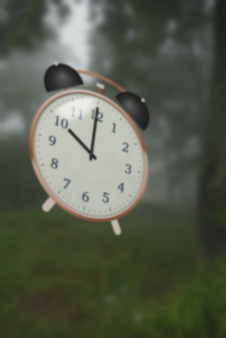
10.00
